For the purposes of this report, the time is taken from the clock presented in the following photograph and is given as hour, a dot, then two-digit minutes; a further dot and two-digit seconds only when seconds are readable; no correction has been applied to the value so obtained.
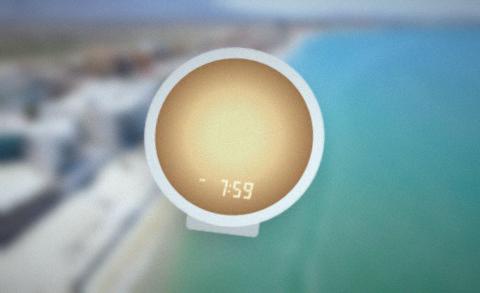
7.59
